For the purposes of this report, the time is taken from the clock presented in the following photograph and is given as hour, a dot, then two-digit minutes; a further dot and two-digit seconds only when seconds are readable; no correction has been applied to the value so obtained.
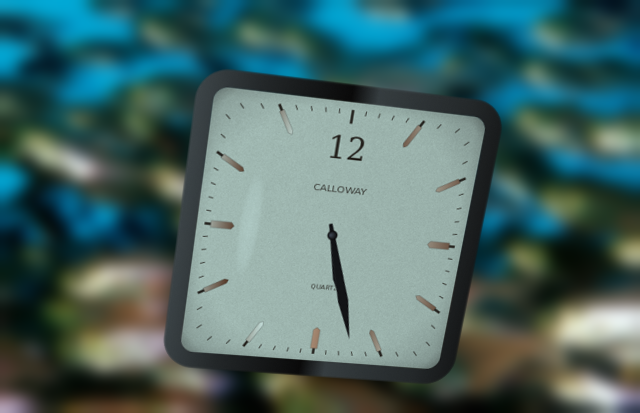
5.27
